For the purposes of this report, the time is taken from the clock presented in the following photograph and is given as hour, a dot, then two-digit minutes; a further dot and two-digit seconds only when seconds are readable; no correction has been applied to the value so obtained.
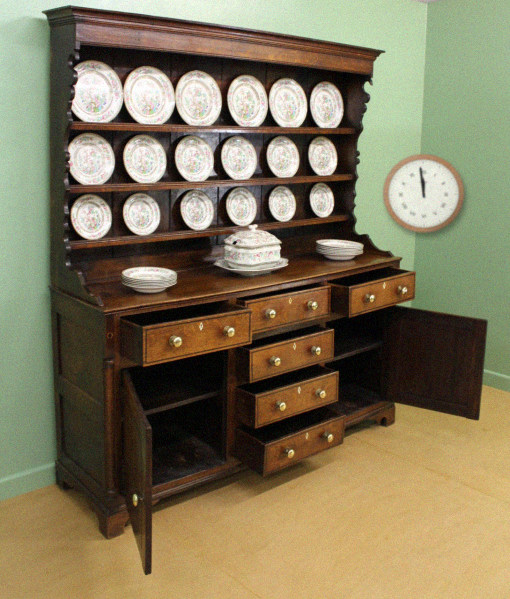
11.59
